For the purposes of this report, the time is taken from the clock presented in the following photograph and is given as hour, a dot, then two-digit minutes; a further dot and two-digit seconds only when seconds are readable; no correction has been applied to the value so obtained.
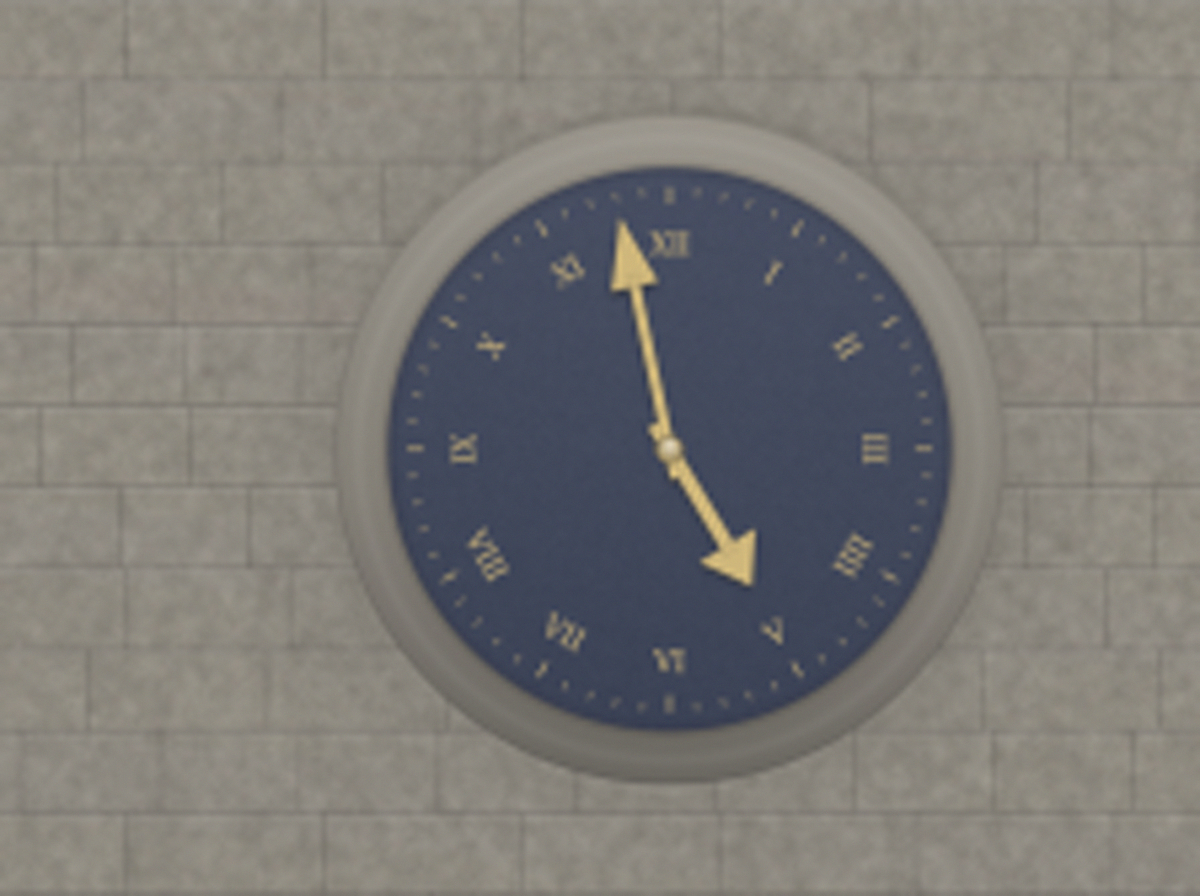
4.58
